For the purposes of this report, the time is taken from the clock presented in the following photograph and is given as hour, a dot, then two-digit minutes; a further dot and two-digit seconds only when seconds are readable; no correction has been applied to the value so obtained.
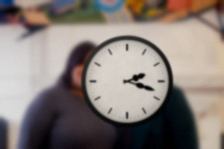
2.18
